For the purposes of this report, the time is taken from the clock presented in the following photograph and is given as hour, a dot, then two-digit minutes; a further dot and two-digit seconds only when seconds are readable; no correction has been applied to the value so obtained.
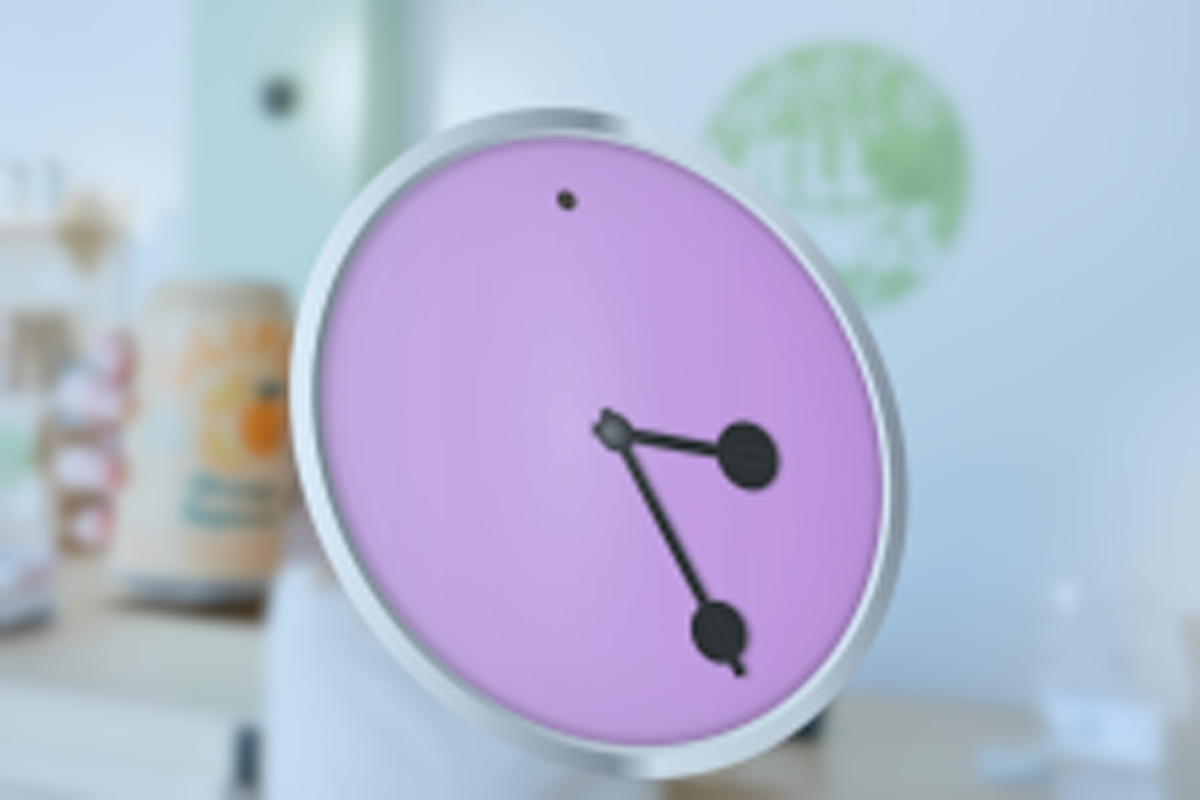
3.27
